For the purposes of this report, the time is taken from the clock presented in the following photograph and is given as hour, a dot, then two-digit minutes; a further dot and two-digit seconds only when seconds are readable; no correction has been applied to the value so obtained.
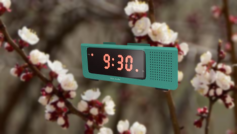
9.30
